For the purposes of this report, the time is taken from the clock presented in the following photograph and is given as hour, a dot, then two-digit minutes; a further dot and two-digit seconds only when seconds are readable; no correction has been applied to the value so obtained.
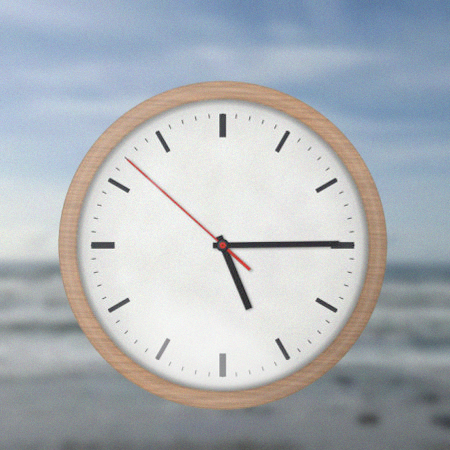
5.14.52
